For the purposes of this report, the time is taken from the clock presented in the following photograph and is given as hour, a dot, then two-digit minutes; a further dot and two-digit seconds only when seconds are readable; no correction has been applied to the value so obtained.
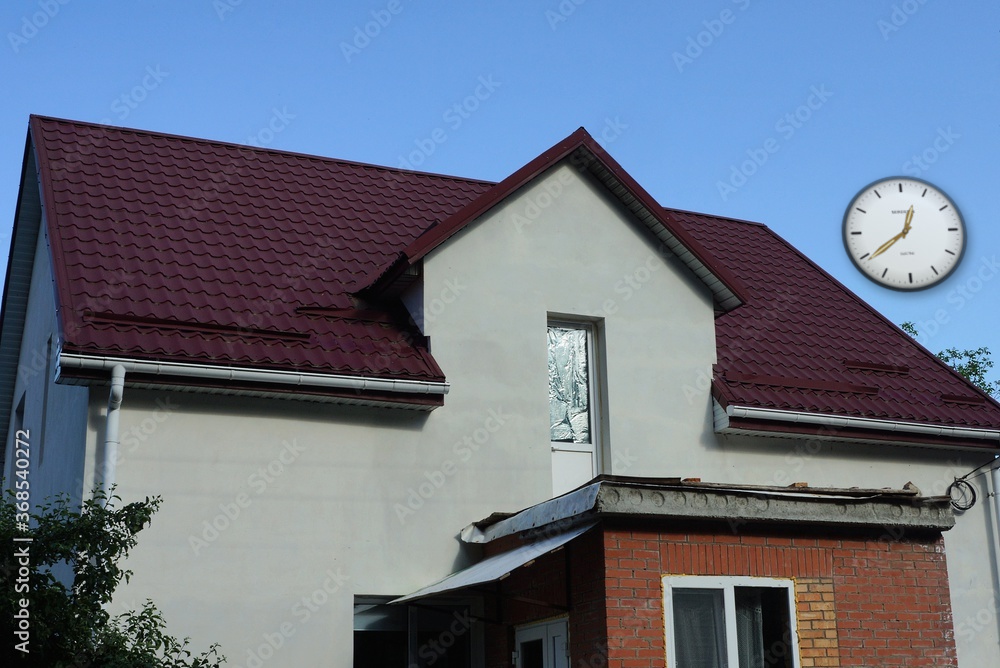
12.39
